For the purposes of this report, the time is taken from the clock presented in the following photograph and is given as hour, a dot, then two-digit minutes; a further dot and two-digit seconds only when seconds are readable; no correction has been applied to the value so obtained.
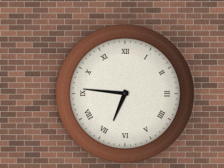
6.46
